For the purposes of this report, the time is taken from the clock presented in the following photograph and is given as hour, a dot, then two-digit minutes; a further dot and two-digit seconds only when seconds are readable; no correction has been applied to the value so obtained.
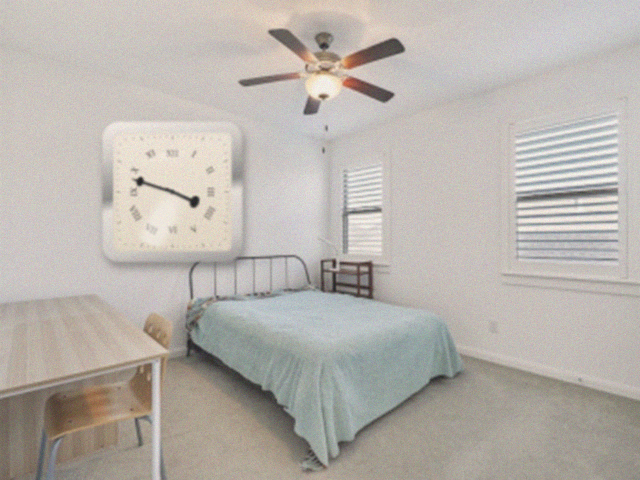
3.48
